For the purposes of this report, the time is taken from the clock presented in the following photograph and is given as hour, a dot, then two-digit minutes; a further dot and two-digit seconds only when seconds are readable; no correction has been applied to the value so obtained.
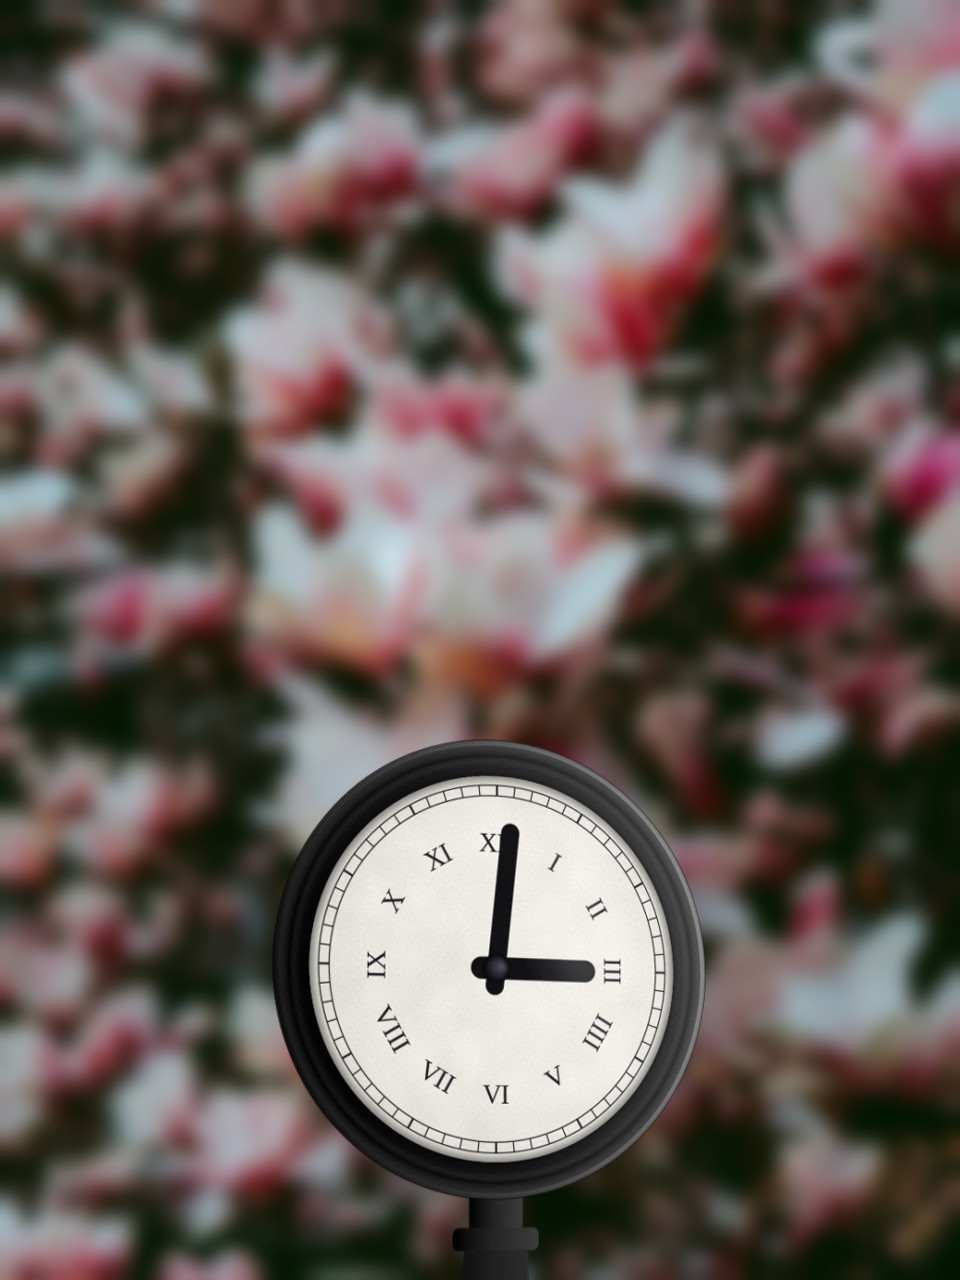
3.01
